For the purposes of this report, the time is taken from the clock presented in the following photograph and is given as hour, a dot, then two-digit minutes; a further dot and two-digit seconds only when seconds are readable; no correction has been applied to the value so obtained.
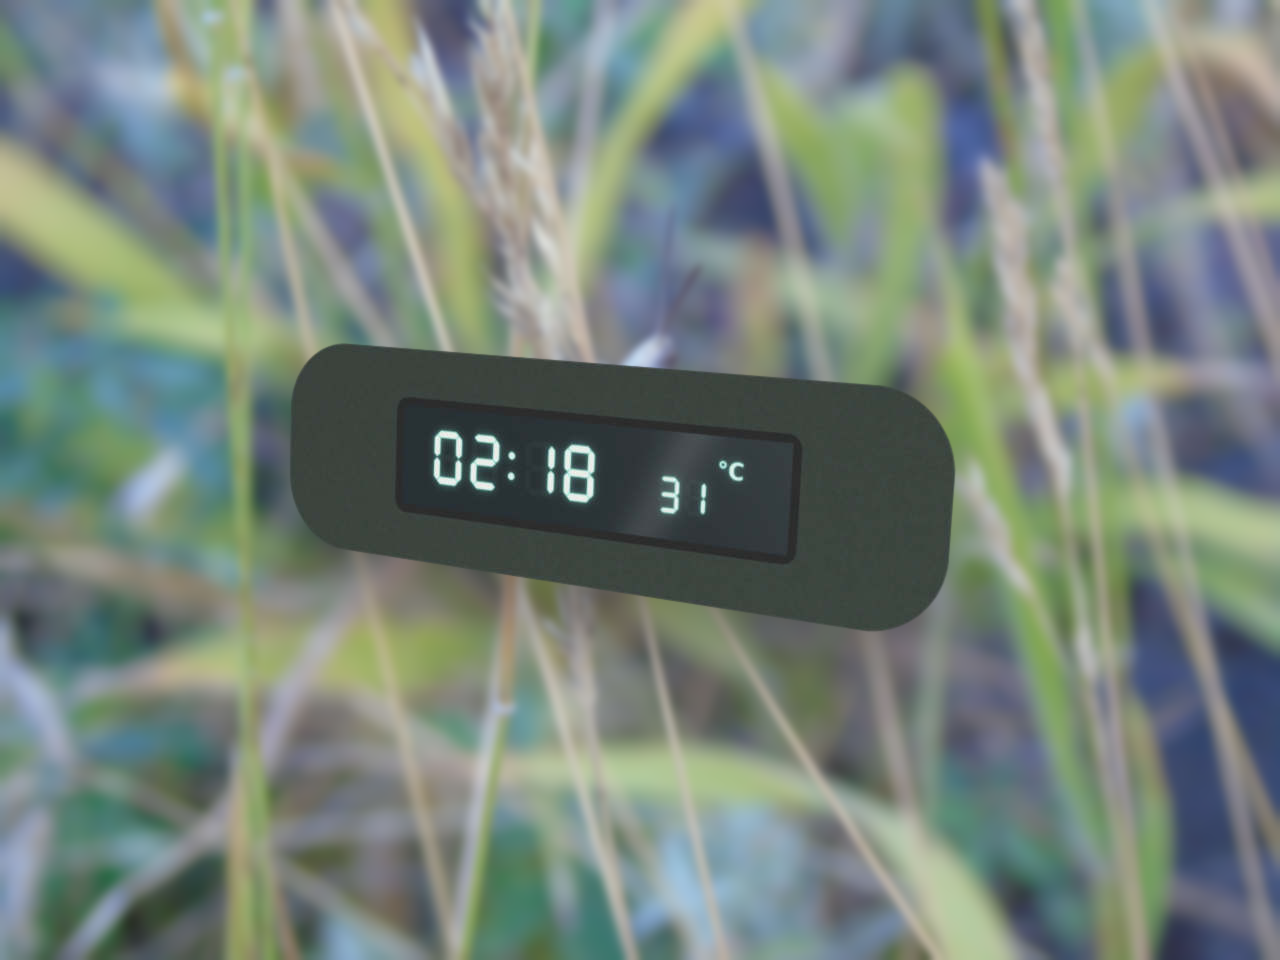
2.18
